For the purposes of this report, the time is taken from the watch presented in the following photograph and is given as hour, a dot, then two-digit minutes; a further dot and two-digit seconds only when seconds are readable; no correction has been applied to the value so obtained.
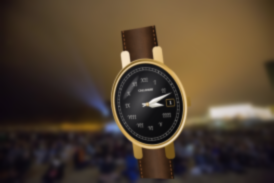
3.12
